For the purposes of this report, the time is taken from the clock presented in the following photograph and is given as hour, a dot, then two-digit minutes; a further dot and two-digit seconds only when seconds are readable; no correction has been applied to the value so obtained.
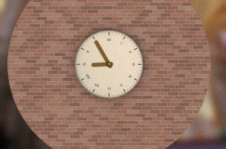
8.55
